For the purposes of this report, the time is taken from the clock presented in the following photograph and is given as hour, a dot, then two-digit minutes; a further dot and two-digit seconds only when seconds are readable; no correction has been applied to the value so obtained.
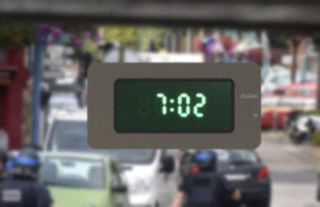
7.02
